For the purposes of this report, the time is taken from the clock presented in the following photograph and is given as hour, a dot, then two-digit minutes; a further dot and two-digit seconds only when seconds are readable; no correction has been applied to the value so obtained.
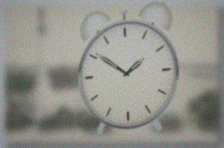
1.51
